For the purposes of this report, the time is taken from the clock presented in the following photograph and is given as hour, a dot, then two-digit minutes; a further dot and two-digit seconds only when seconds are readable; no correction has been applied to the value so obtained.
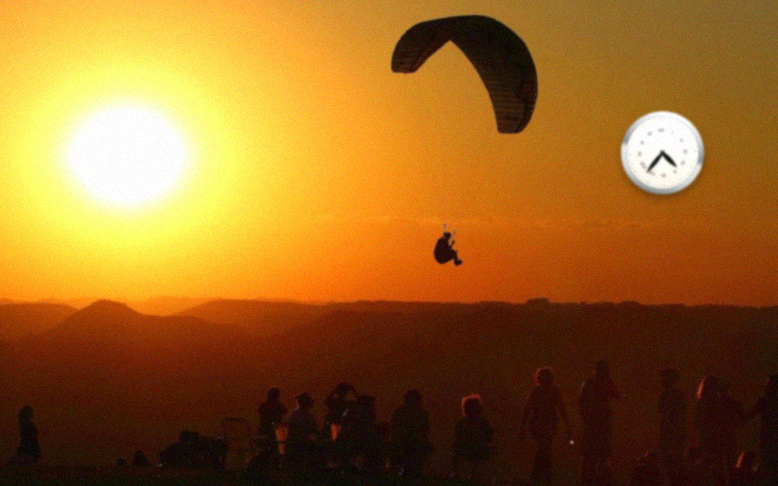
4.37
